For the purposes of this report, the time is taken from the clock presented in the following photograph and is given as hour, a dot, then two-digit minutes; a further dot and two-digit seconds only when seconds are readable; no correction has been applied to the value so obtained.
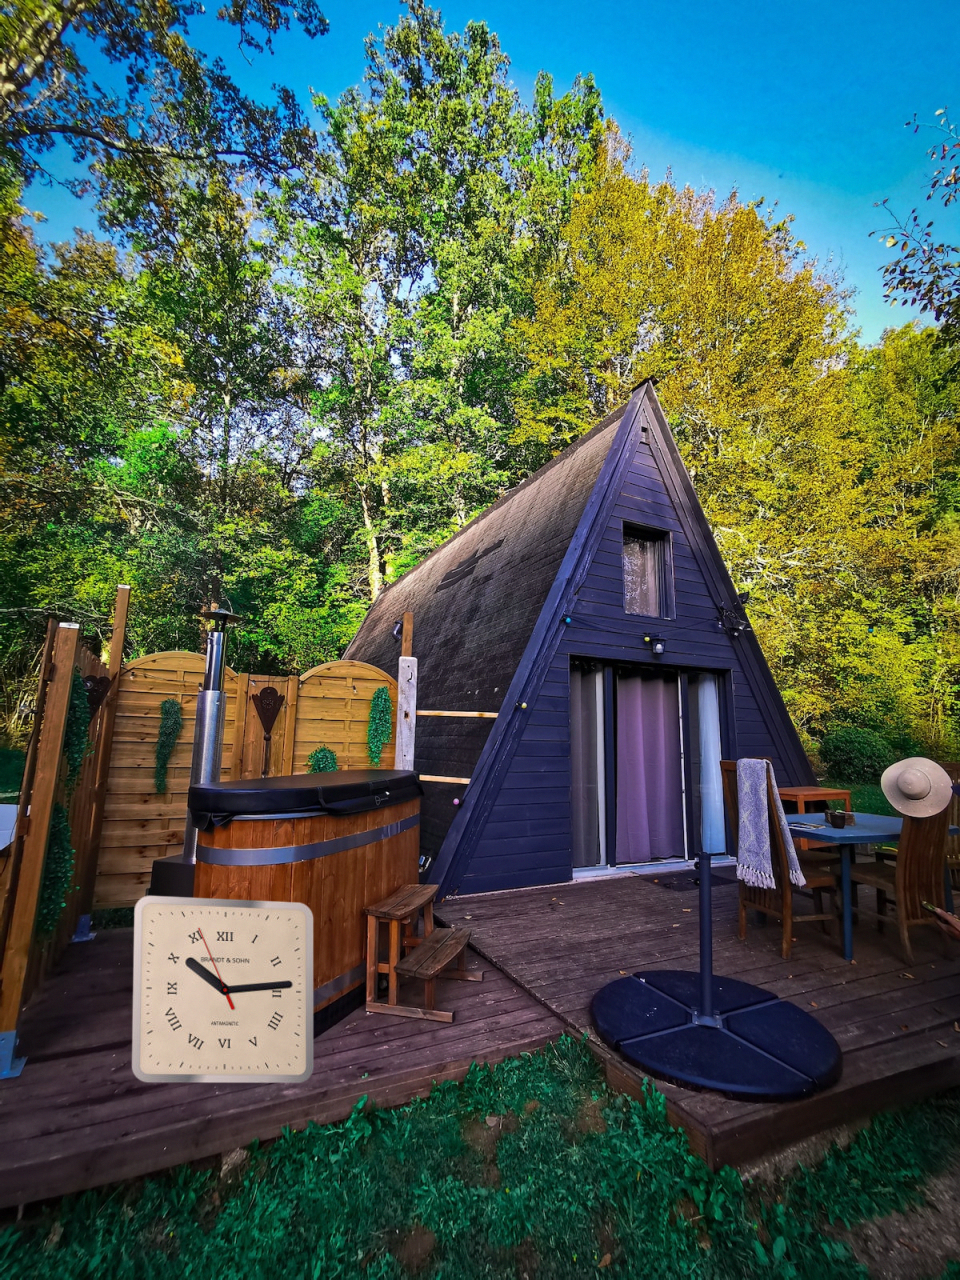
10.13.56
